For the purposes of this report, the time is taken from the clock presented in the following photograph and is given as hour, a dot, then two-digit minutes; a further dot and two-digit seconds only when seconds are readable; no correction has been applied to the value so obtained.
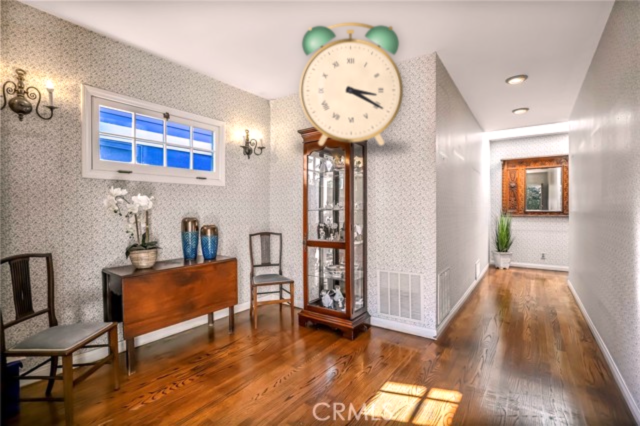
3.20
